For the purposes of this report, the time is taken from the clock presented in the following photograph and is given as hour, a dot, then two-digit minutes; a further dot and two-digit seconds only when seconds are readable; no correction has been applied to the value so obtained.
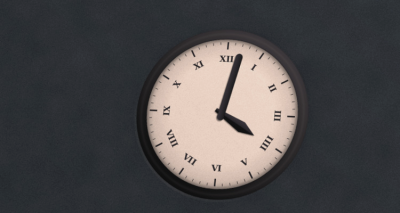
4.02
